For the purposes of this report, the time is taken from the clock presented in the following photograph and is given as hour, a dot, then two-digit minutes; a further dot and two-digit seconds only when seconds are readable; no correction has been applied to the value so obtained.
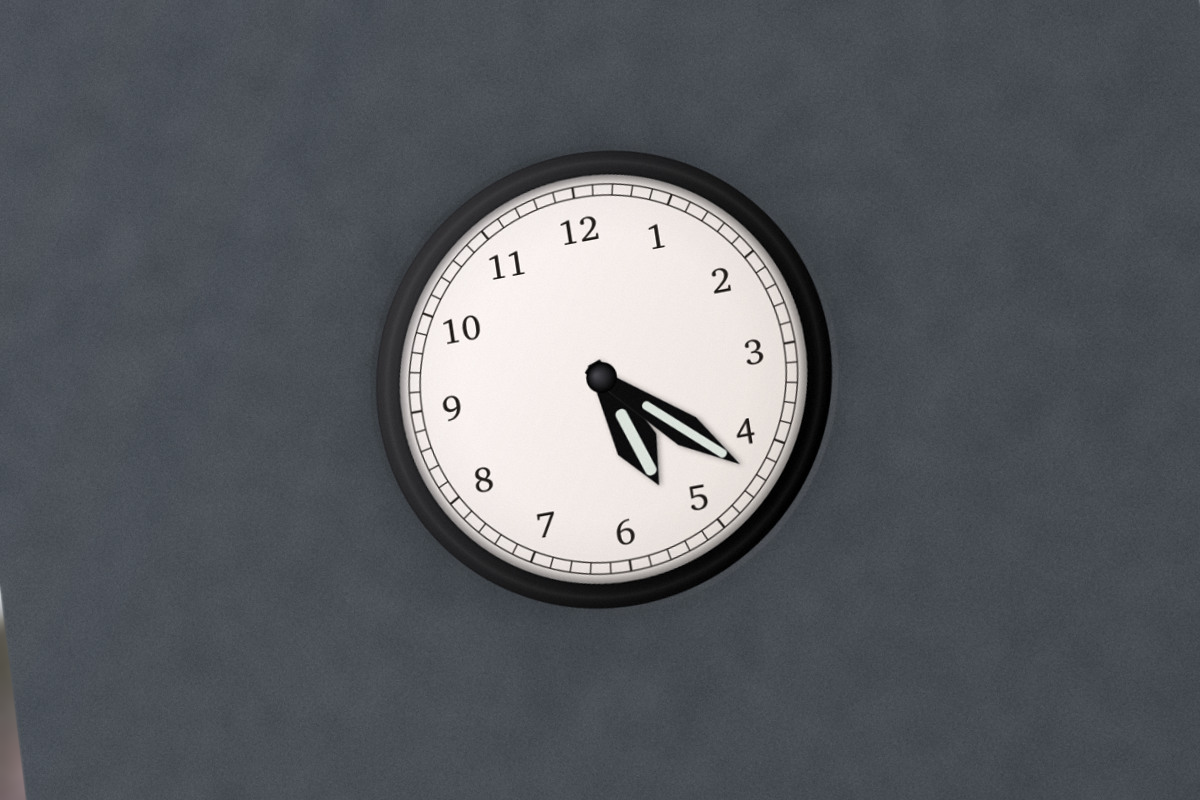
5.22
